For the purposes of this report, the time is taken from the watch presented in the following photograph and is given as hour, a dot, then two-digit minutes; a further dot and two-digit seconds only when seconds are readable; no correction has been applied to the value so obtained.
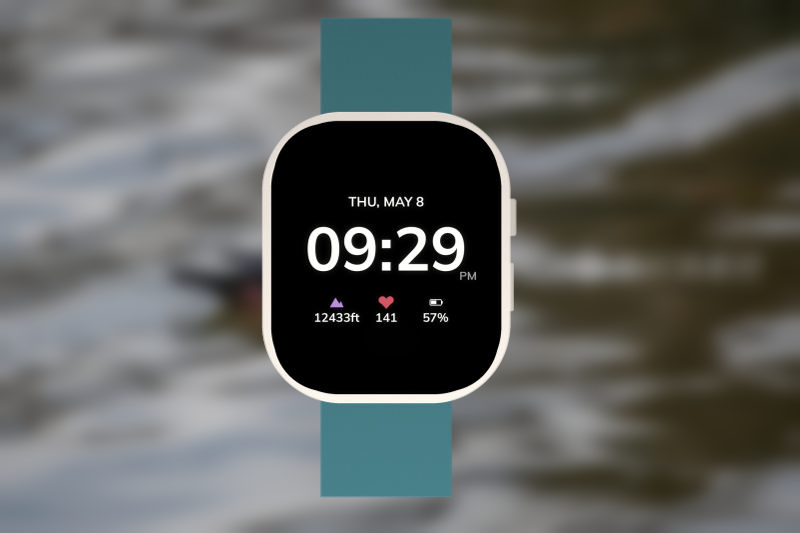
9.29
